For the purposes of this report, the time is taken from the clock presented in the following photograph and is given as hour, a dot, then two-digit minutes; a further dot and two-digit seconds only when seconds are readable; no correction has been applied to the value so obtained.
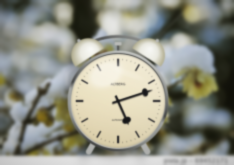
5.12
